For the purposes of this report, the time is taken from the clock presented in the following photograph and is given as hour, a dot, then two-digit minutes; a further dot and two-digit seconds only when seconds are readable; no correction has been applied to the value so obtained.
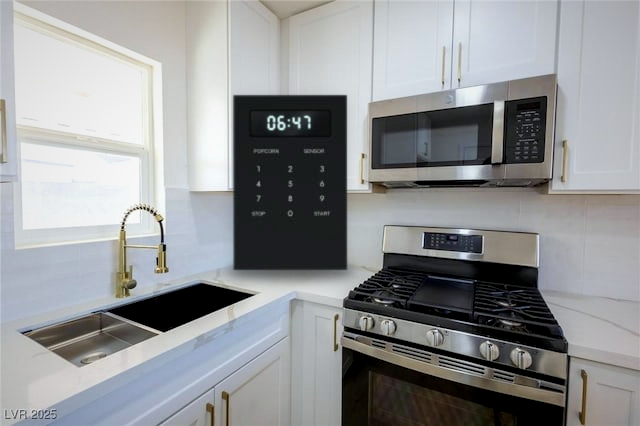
6.47
